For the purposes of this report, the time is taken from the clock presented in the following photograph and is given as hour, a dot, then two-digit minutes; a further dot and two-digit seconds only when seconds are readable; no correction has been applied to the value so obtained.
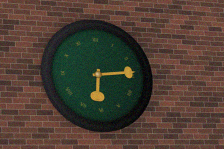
6.14
